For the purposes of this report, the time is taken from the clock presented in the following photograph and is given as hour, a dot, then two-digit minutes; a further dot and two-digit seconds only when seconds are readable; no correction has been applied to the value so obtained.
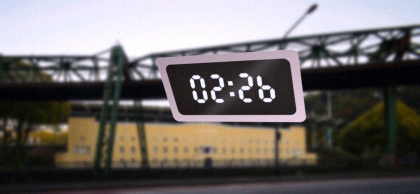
2.26
